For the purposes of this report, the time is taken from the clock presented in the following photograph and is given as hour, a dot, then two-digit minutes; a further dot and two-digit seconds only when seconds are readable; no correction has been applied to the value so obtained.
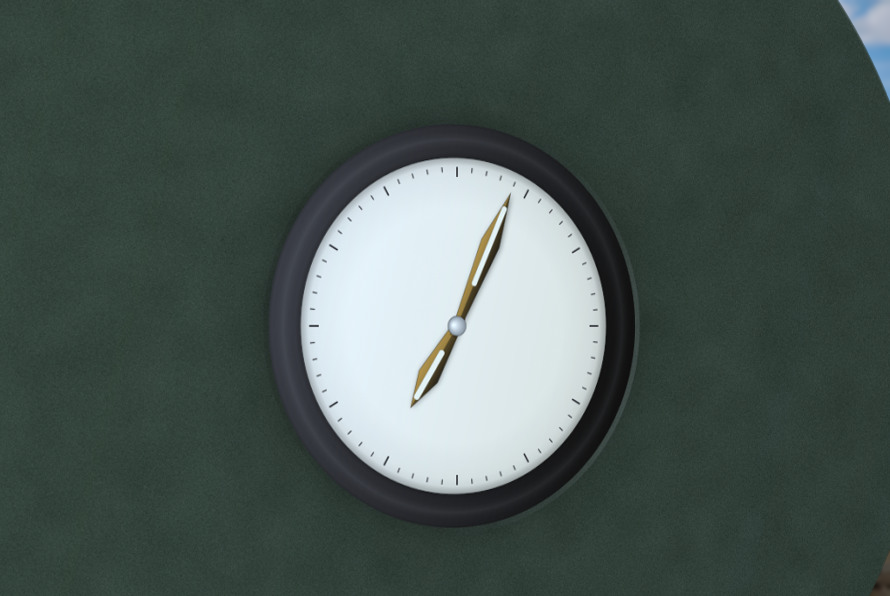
7.04
